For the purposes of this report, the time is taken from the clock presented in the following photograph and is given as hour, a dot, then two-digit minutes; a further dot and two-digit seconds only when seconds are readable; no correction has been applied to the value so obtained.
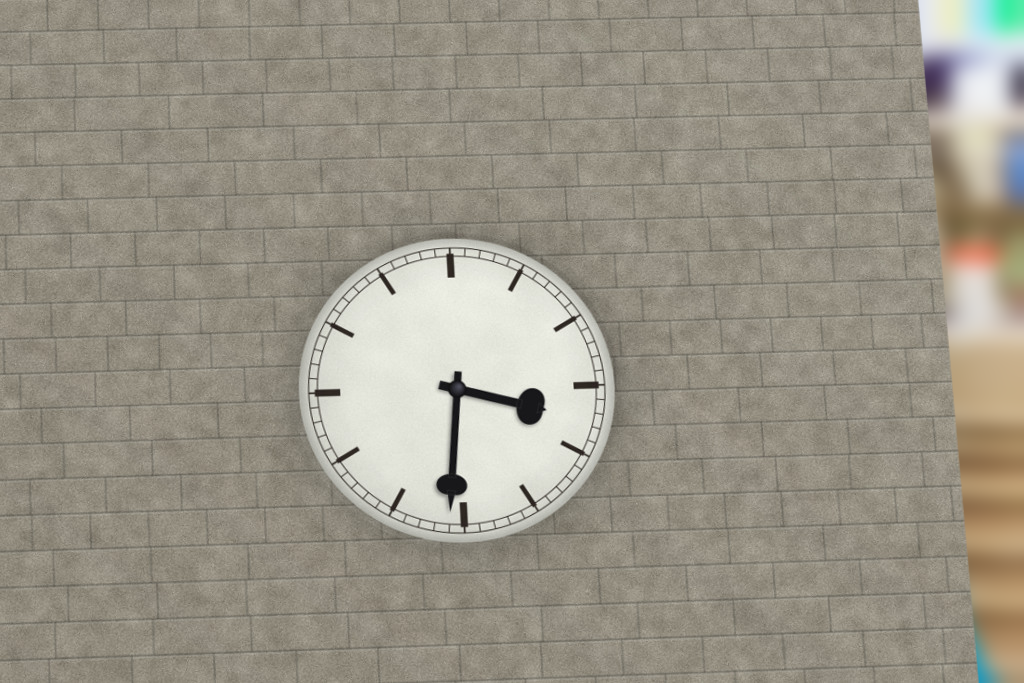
3.31
